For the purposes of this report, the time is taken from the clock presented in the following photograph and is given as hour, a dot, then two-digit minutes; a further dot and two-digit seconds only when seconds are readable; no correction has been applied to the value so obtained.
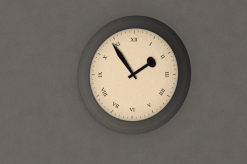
1.54
